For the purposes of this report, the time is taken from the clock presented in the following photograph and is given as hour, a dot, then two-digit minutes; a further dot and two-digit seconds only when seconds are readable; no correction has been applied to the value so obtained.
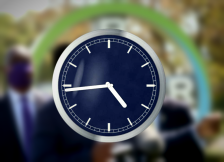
4.44
